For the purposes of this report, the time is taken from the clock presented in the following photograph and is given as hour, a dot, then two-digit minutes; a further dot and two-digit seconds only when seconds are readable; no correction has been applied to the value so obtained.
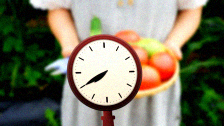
7.40
